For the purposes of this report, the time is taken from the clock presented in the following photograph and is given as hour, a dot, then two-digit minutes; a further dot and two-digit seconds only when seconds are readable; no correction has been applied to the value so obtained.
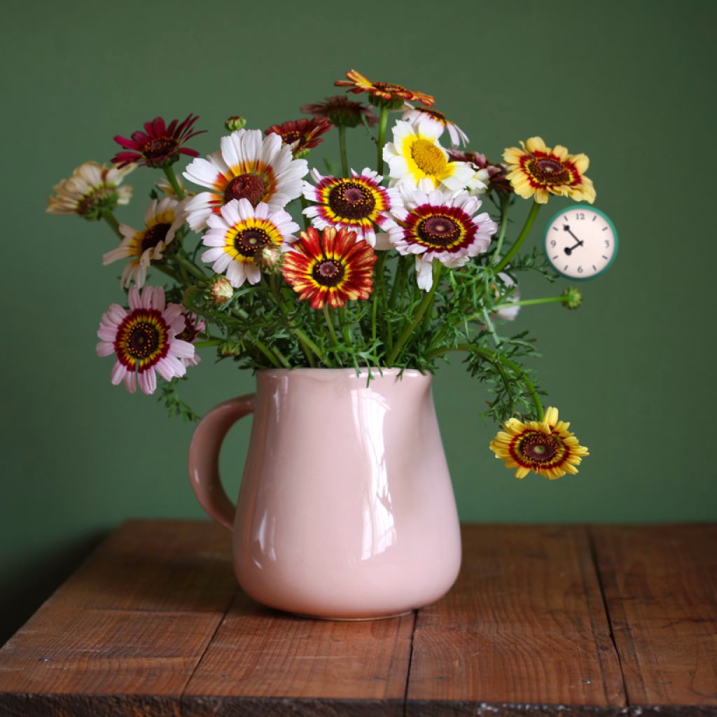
7.53
